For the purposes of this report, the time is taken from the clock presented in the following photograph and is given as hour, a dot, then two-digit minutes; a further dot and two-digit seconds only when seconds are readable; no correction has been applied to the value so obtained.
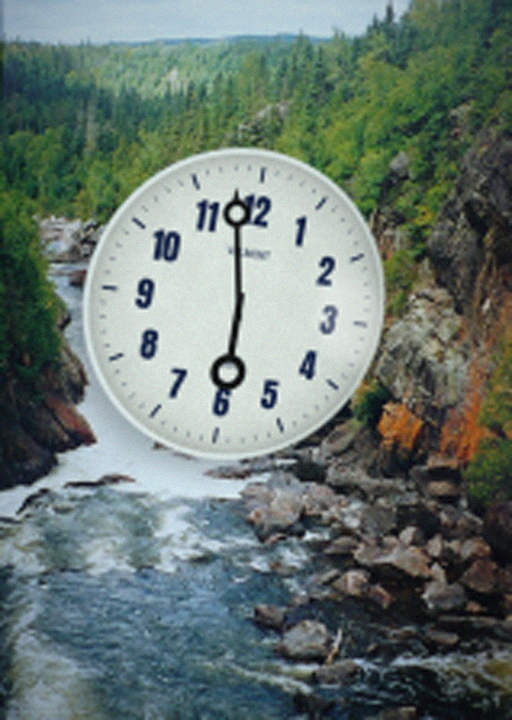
5.58
